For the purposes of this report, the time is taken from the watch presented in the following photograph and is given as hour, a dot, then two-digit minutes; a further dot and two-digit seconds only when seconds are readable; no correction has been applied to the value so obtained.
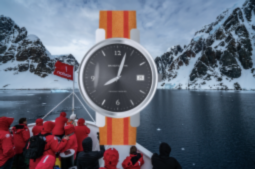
8.03
